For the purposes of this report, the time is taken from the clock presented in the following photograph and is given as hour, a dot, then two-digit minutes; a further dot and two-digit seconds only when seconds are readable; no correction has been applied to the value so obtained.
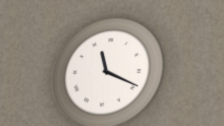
11.19
